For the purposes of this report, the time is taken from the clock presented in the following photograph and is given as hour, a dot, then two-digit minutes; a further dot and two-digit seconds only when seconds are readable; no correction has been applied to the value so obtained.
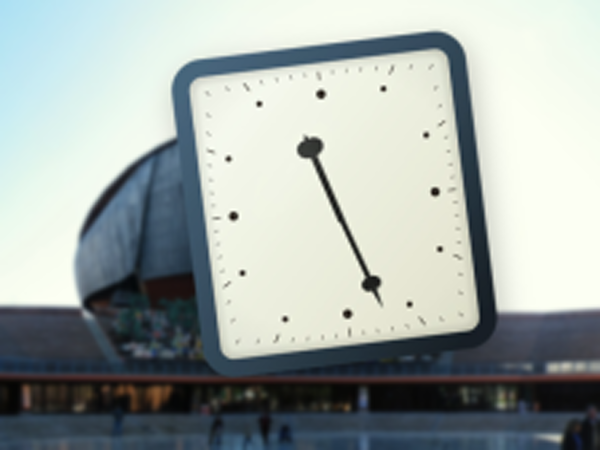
11.27
